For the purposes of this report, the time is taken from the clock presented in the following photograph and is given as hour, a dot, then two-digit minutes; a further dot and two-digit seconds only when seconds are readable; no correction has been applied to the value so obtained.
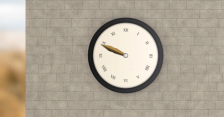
9.49
